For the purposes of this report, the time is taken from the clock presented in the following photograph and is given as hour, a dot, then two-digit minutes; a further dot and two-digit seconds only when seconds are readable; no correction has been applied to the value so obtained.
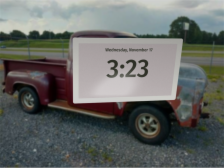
3.23
